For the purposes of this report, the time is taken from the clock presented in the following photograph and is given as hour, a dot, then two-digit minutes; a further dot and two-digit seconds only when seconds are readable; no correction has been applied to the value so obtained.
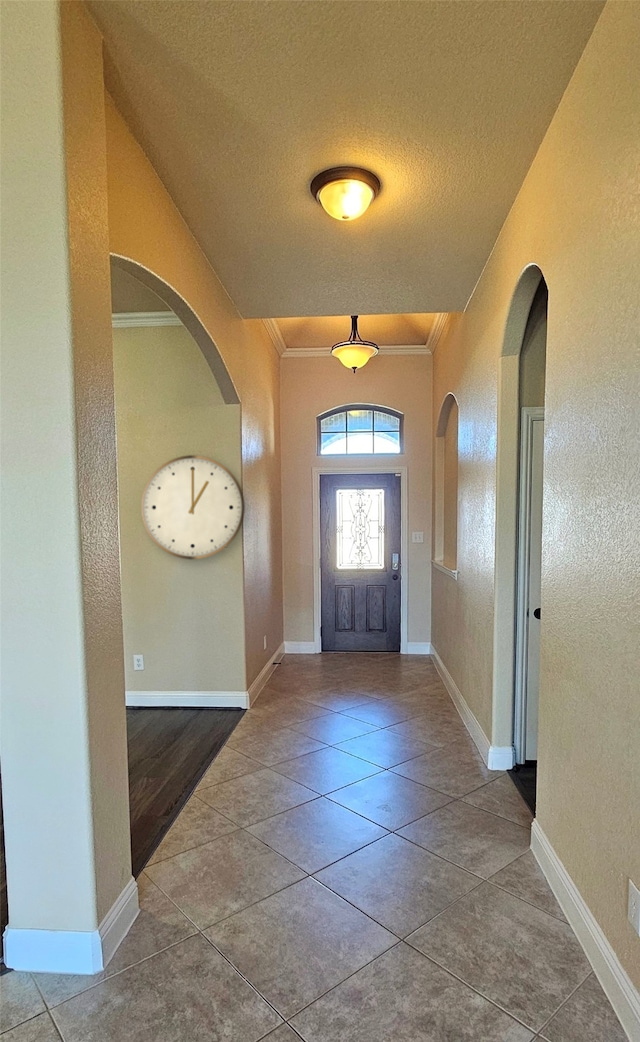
1.00
